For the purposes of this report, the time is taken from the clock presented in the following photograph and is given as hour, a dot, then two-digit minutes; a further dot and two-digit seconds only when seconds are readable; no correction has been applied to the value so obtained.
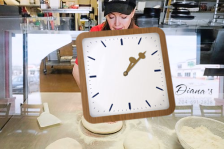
1.08
